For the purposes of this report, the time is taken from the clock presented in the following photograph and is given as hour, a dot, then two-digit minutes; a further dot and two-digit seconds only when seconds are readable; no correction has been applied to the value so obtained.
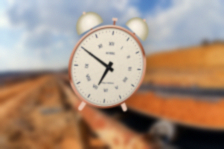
6.50
